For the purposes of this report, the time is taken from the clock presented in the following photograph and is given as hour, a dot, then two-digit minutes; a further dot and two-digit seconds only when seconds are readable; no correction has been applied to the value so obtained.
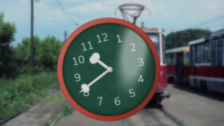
10.41
